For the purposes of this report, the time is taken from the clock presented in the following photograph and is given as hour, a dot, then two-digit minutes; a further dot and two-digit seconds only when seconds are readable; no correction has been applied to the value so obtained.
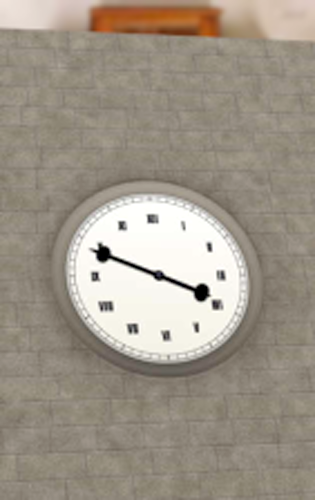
3.49
